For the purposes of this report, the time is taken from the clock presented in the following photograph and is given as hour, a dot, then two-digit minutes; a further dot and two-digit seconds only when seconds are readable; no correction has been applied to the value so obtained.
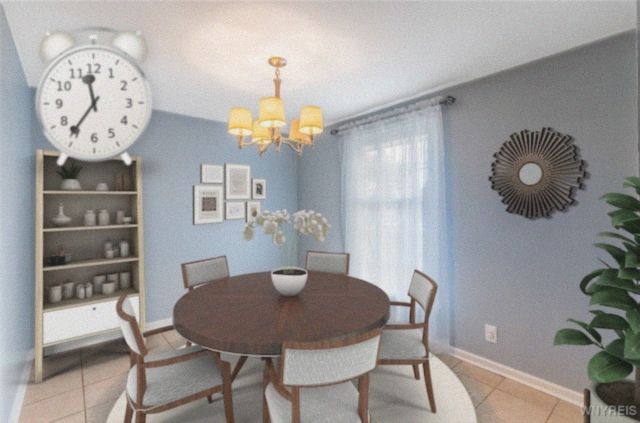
11.36
